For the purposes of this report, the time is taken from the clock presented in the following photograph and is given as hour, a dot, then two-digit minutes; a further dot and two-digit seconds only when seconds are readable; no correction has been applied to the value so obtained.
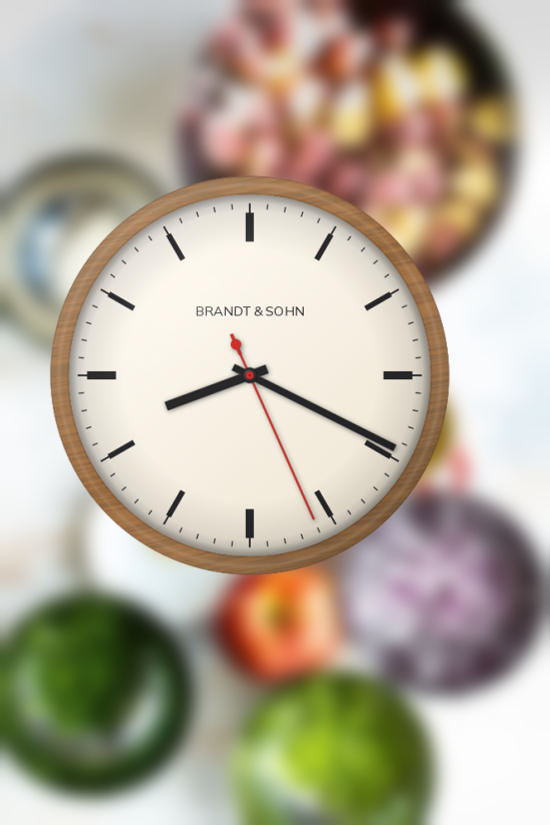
8.19.26
